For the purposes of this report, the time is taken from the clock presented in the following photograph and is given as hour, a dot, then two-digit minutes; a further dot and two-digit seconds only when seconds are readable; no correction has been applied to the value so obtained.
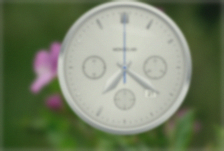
7.21
